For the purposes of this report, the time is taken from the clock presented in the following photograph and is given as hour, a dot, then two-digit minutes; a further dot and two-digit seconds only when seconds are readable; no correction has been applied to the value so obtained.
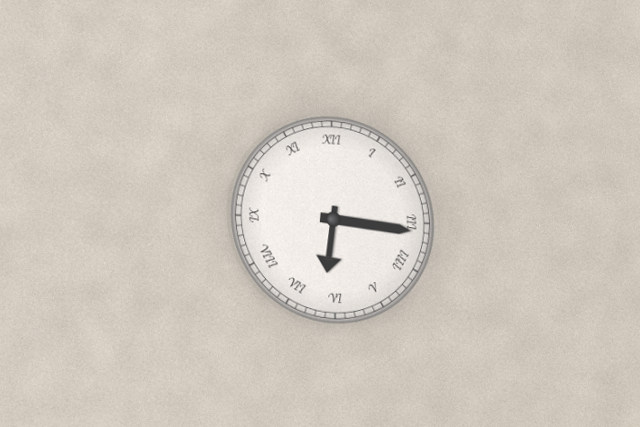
6.16
